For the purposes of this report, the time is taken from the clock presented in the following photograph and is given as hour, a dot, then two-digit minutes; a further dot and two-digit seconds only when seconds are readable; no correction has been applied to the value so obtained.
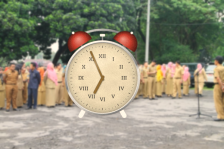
6.56
